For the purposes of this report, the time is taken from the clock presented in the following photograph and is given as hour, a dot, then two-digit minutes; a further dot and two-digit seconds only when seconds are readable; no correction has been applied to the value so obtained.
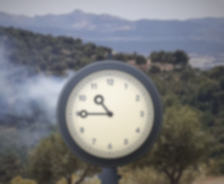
10.45
